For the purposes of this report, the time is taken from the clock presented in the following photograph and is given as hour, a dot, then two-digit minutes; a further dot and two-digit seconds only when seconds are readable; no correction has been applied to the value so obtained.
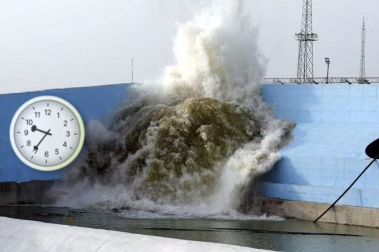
9.36
